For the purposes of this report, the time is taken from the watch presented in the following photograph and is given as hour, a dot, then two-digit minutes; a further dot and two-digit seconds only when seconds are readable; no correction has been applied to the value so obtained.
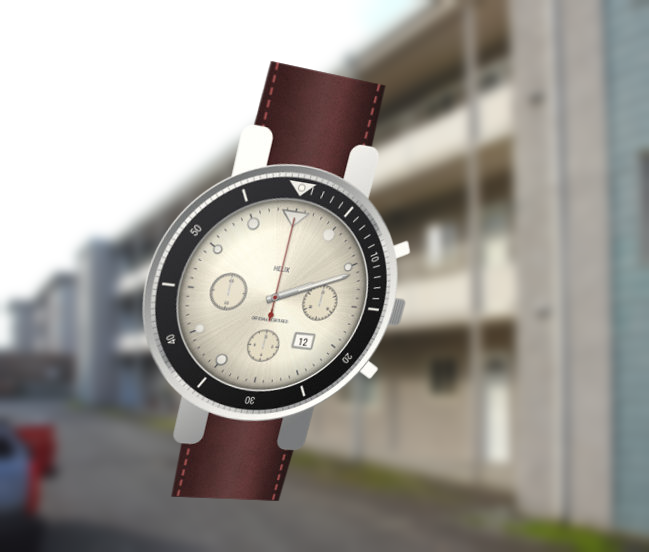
2.11
